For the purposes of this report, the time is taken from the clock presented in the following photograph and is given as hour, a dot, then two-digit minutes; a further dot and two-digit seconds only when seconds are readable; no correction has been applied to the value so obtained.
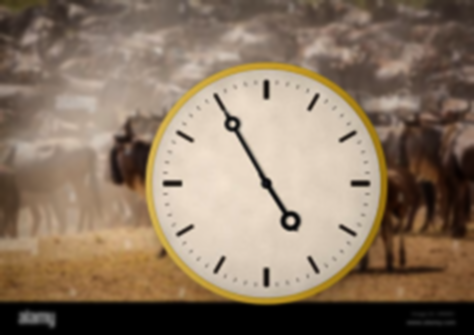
4.55
